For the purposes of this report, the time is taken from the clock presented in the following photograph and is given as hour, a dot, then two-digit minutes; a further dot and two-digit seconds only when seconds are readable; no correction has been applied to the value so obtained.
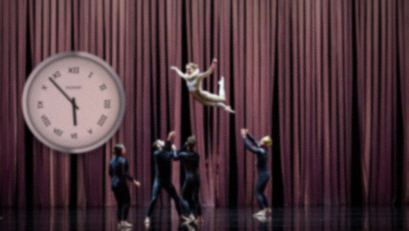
5.53
